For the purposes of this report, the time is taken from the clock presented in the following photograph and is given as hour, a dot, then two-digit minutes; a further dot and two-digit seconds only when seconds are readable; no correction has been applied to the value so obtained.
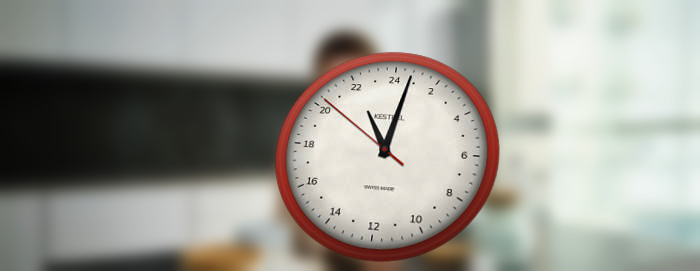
22.01.51
